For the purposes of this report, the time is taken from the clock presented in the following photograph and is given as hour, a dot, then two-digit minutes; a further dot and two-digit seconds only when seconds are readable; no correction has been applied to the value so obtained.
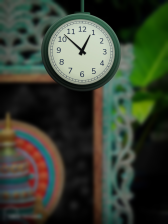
12.52
